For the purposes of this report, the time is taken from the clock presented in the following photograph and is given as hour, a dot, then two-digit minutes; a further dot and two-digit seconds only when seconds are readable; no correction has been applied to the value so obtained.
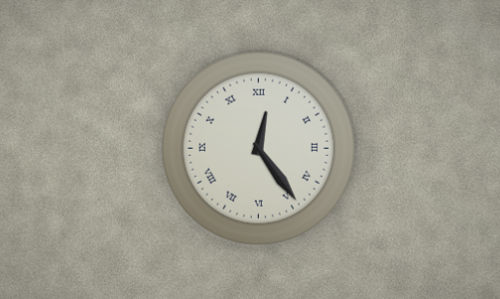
12.24
